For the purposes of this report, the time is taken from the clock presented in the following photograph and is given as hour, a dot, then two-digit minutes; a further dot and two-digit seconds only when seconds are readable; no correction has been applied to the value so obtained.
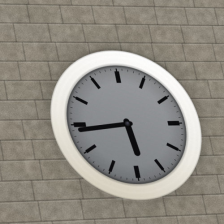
5.44
